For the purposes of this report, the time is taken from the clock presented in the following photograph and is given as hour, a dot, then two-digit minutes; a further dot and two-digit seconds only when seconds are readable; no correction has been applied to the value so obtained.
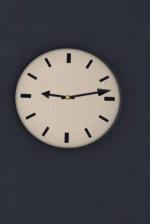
9.13
